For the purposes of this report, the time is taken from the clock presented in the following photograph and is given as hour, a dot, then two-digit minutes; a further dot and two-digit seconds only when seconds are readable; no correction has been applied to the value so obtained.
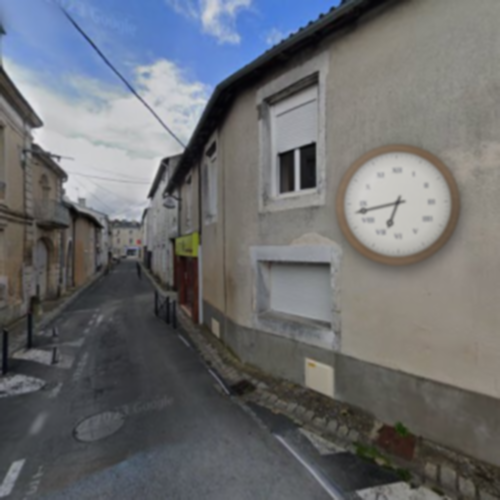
6.43
